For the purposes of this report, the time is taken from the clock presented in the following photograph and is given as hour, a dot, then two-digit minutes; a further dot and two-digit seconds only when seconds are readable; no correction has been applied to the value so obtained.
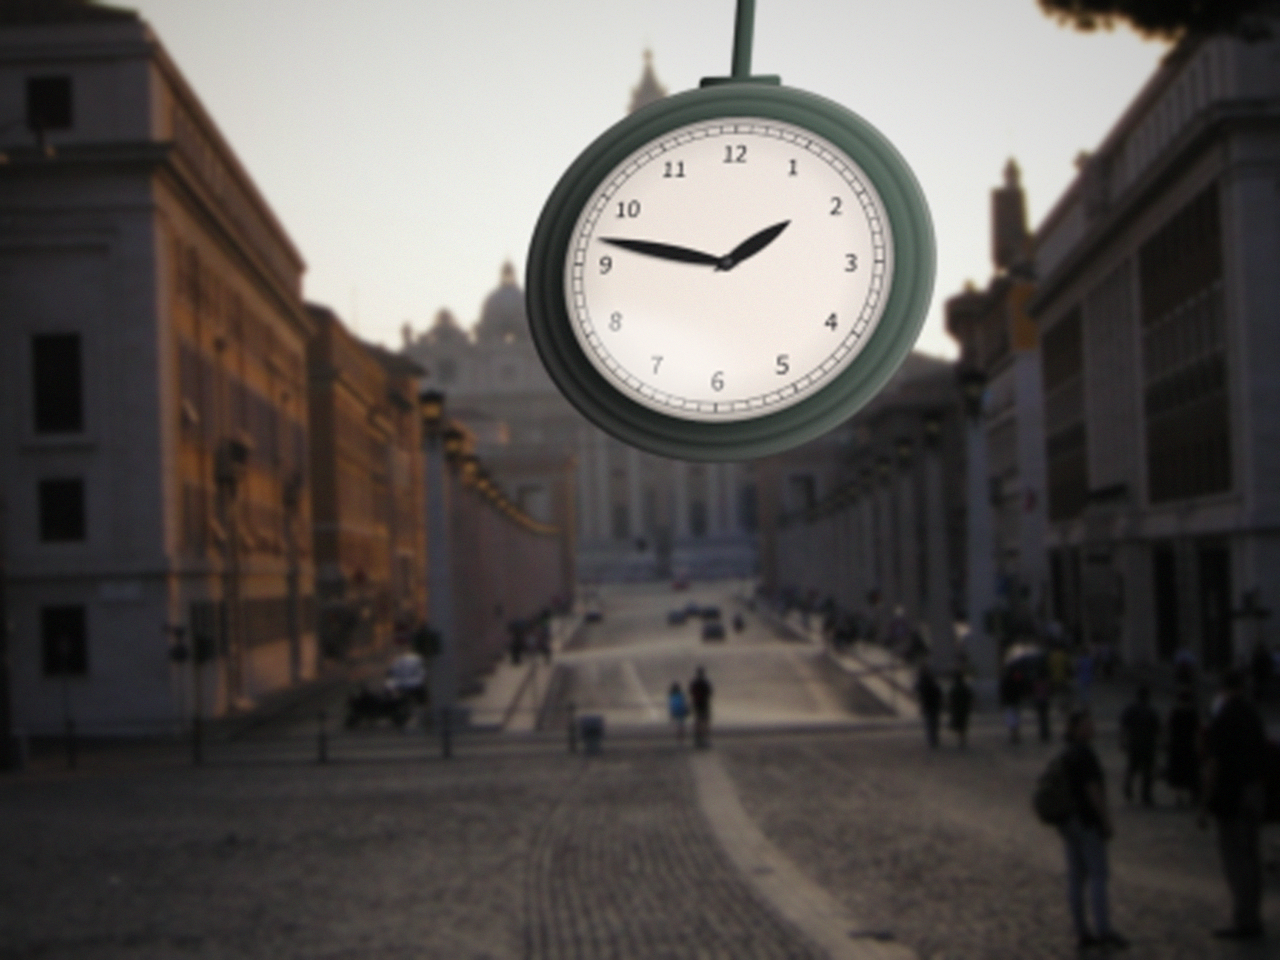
1.47
